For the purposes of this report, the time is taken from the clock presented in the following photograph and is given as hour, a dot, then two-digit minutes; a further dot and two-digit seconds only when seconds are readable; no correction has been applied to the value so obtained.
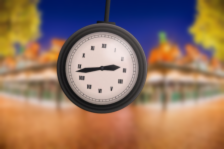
2.43
